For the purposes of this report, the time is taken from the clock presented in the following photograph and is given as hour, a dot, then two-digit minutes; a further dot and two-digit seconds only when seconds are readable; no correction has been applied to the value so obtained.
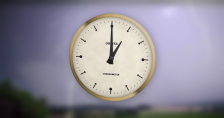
1.00
